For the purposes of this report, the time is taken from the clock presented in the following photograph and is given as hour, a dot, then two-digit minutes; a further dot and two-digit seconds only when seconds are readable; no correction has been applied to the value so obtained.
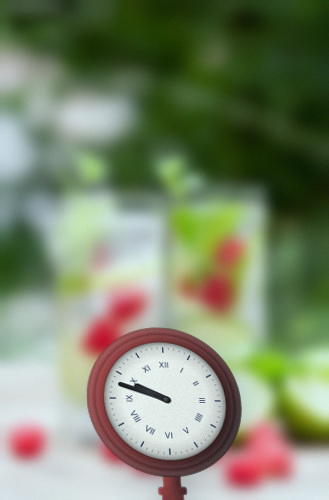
9.48
